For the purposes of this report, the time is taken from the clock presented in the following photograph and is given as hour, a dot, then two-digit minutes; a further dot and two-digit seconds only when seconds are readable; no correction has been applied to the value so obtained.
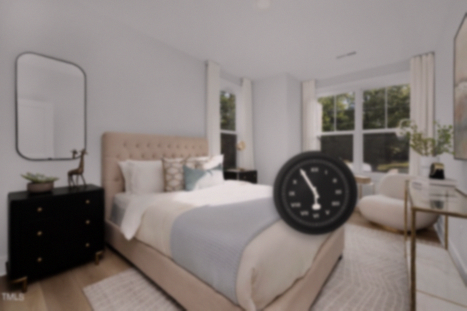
5.55
